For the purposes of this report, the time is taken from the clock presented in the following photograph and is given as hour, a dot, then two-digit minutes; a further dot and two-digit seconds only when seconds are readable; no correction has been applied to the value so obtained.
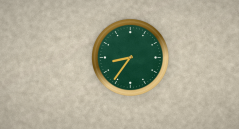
8.36
